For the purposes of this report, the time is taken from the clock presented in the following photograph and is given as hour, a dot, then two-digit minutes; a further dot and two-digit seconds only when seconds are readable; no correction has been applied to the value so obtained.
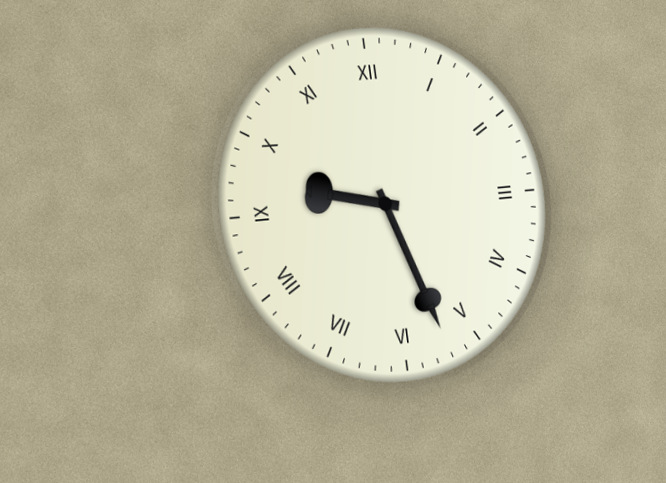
9.27
